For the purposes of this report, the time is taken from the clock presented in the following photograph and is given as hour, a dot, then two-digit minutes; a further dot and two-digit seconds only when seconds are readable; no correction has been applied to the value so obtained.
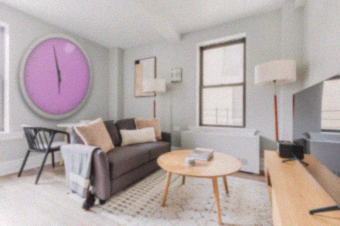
5.58
